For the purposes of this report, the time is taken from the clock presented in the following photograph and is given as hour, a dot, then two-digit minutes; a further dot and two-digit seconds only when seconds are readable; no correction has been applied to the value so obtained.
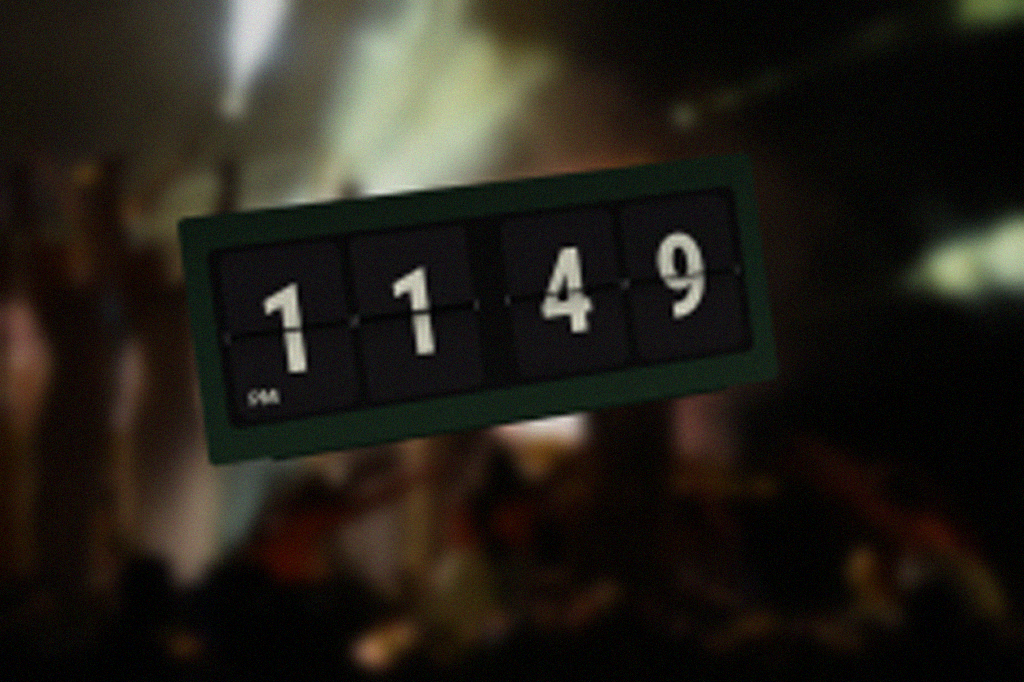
11.49
